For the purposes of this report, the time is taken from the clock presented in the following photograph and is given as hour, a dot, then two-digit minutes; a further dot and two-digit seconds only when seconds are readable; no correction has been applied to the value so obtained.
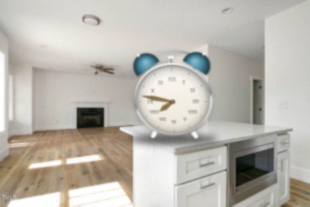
7.47
